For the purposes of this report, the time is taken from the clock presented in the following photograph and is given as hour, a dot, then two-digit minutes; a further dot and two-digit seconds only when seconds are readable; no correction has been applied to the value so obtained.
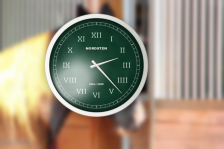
2.23
